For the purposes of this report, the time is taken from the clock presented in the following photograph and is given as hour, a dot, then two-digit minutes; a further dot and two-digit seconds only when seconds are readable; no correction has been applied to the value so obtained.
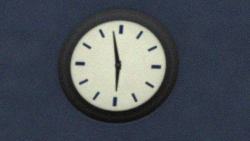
5.58
